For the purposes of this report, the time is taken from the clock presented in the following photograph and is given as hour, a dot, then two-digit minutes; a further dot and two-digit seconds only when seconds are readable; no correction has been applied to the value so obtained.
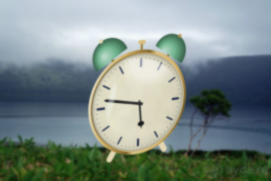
5.47
